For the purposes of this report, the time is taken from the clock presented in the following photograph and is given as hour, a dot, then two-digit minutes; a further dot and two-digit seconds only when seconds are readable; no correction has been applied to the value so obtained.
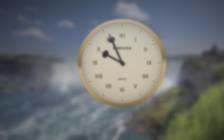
9.56
